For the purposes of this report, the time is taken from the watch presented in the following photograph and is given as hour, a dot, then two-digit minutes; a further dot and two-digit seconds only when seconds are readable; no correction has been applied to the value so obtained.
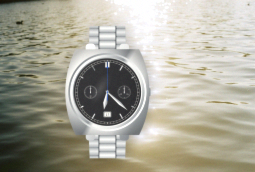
6.22
